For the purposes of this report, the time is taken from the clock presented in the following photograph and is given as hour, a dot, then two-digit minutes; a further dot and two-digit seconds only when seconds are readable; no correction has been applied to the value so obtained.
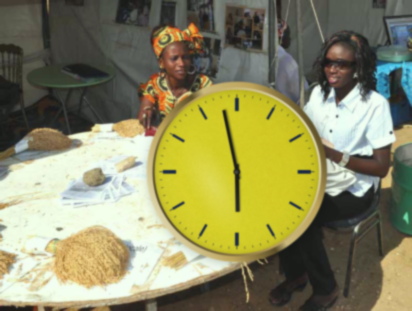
5.58
